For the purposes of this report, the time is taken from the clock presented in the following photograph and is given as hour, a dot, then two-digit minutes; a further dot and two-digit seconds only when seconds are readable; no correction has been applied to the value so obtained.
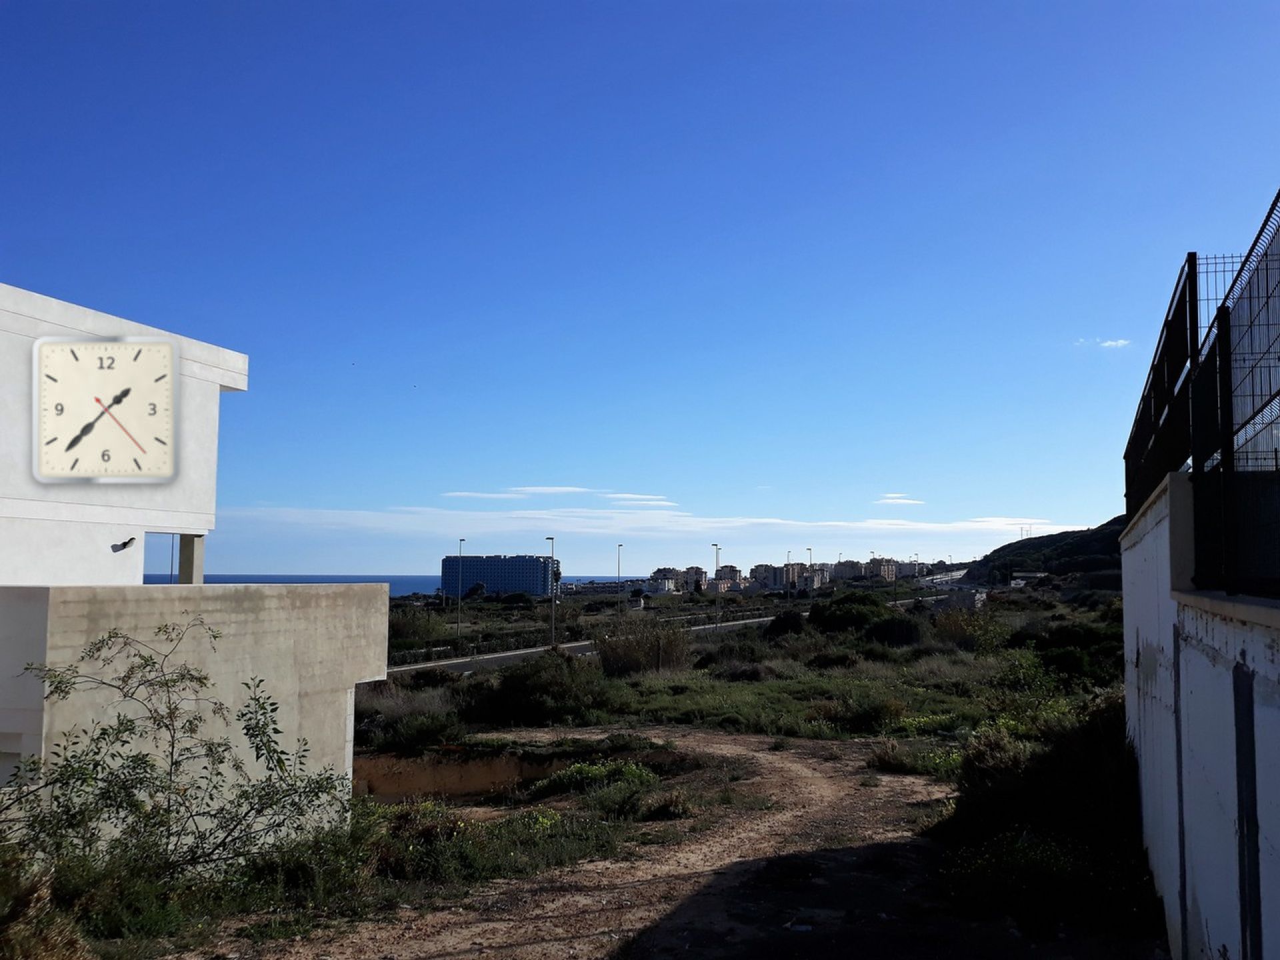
1.37.23
